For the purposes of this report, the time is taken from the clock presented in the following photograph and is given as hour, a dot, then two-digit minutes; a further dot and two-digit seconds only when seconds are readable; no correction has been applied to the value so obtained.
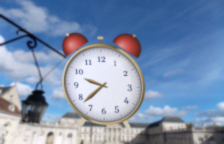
9.38
